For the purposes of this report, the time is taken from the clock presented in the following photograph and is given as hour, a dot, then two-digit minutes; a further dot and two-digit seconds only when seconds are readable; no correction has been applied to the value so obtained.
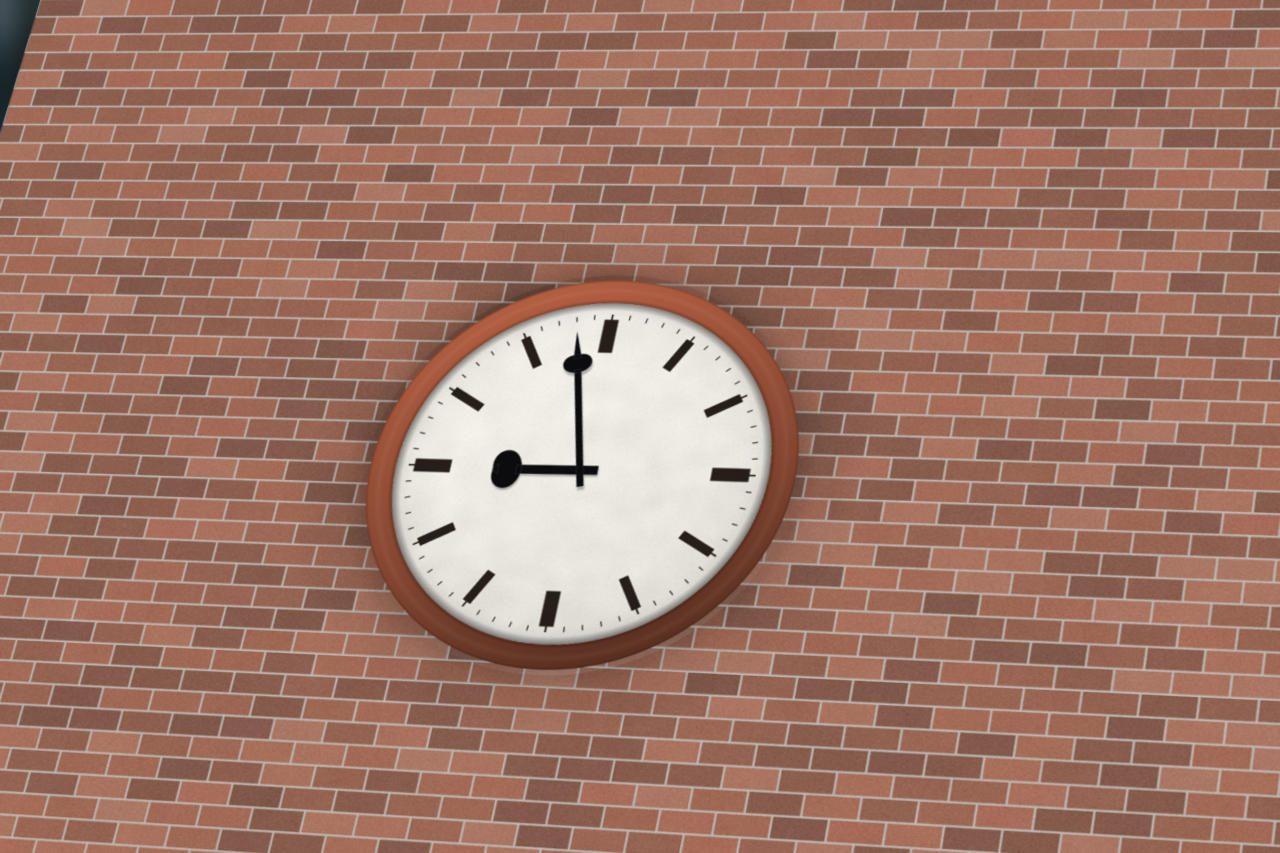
8.58
